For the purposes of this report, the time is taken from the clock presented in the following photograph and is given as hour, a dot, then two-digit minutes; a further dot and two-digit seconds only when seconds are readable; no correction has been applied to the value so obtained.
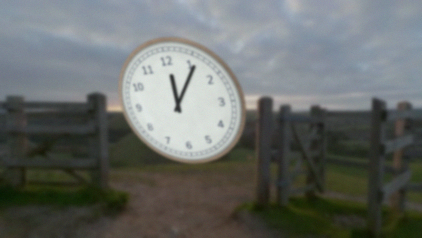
12.06
